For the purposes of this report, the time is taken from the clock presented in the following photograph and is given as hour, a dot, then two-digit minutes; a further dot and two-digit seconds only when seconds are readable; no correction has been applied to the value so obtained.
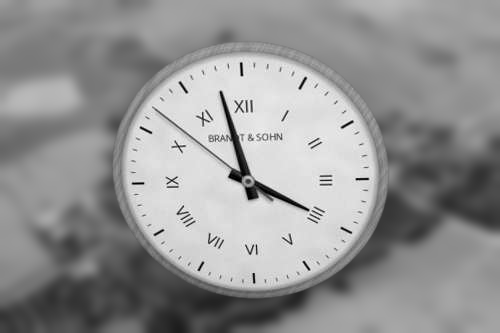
3.57.52
